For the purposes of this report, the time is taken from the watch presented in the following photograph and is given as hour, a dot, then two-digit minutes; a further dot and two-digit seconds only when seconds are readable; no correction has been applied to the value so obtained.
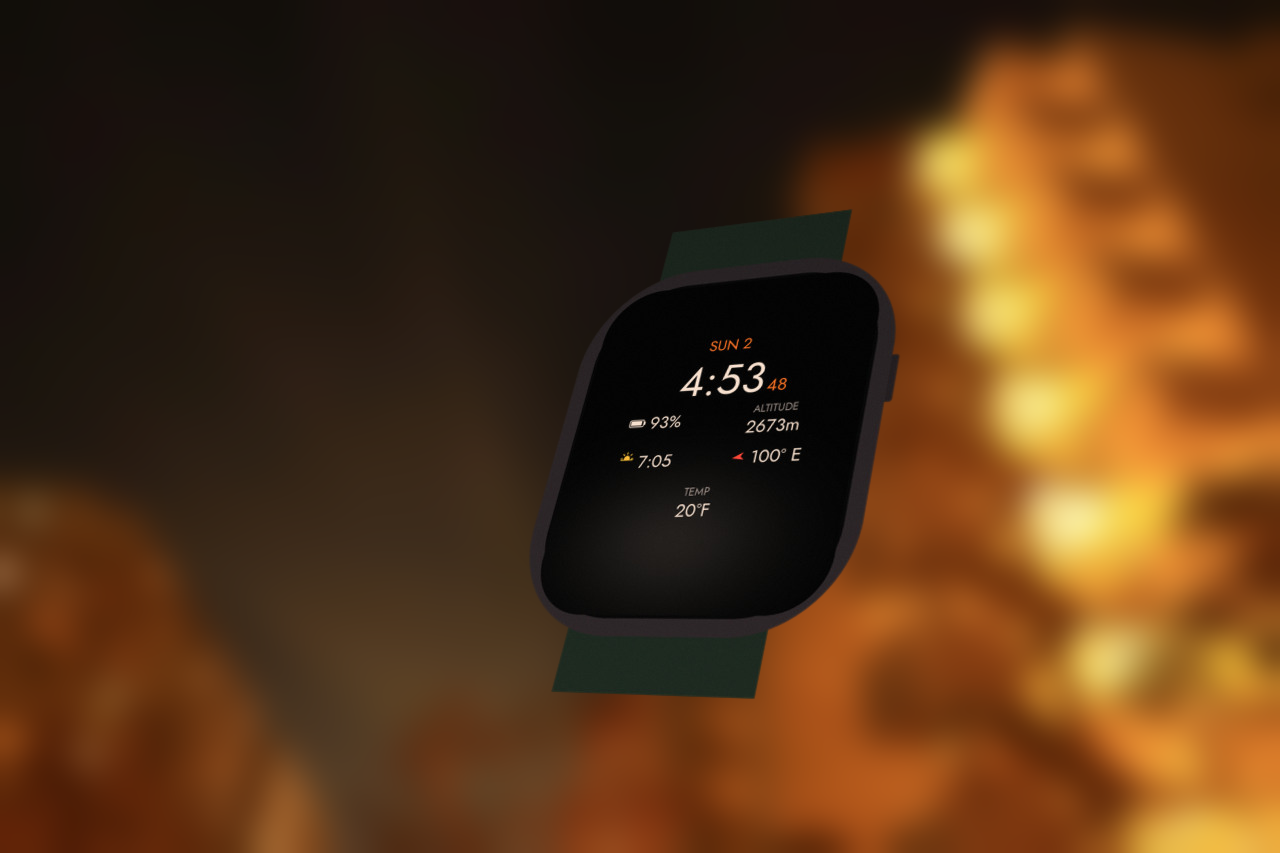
4.53.48
